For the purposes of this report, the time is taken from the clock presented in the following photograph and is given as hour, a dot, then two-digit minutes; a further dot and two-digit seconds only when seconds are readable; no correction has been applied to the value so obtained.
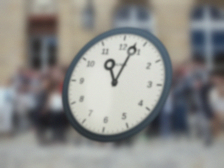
11.03
